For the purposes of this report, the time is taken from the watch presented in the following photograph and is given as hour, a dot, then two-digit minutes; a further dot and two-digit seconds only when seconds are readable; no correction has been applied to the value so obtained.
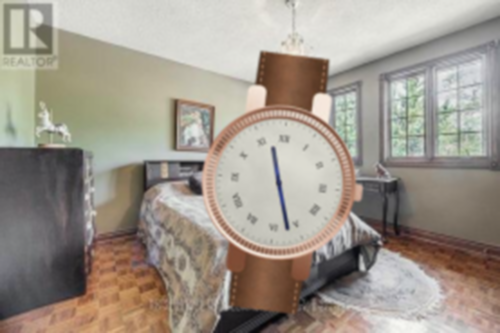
11.27
